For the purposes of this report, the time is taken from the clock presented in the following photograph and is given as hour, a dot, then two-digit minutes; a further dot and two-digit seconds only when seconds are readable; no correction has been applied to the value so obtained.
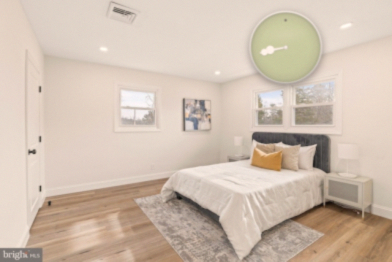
8.43
